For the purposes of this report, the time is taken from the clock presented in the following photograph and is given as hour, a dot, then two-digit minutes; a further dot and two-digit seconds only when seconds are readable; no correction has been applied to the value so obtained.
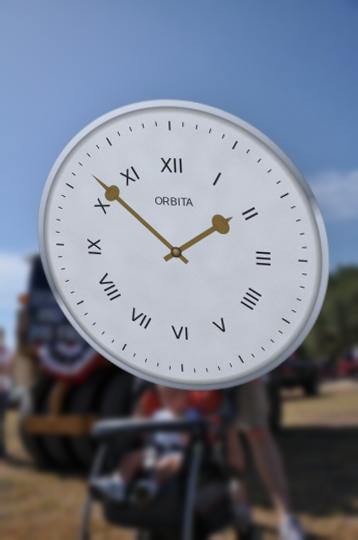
1.52
